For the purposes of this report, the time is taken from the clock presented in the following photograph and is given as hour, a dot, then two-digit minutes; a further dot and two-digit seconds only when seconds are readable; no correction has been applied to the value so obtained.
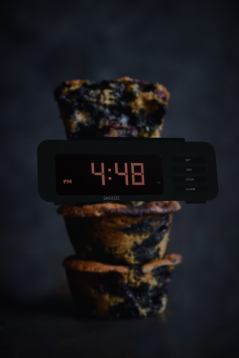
4.48
